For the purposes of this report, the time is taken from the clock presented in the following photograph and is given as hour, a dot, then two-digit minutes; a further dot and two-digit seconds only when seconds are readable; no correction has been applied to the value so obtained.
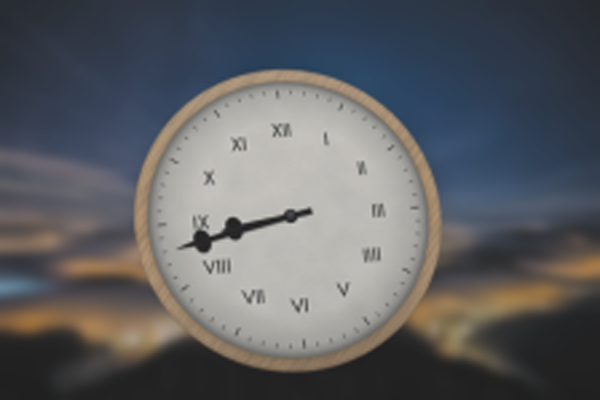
8.43
